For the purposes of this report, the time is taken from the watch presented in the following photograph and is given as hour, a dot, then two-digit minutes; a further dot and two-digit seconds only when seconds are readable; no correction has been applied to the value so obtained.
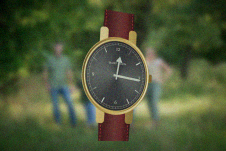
12.16
